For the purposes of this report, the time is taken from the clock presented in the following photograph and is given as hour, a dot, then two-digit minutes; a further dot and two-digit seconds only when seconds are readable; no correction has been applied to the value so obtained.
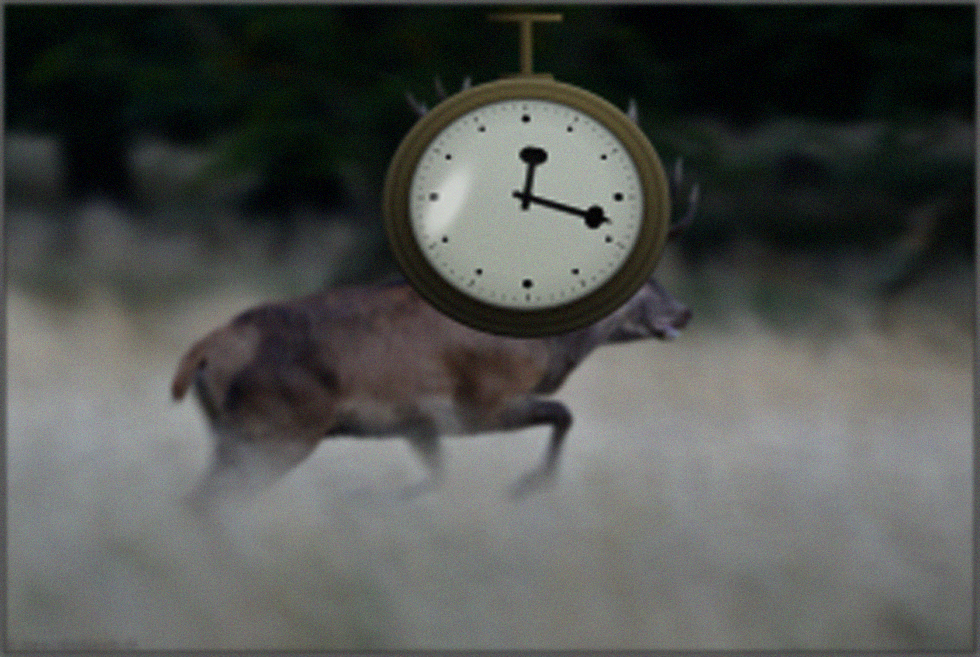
12.18
